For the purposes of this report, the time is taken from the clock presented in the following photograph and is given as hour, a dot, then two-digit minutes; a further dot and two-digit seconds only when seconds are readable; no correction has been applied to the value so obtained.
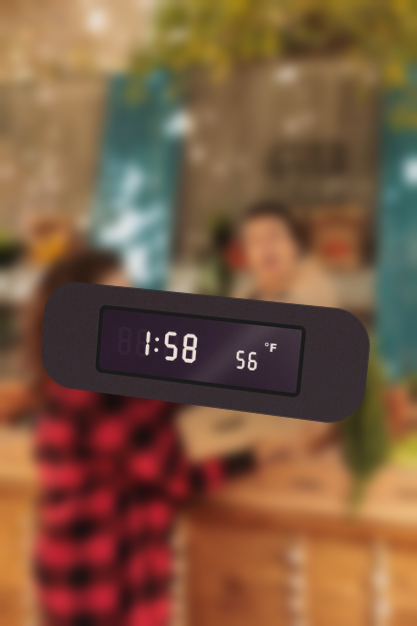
1.58
